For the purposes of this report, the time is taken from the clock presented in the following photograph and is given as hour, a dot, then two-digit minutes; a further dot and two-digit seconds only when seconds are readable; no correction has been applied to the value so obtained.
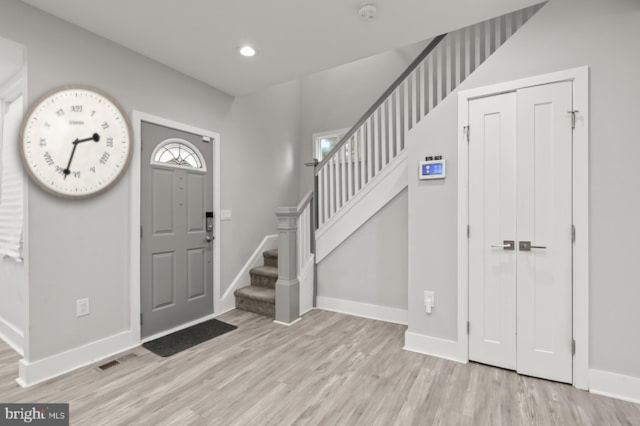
2.33
